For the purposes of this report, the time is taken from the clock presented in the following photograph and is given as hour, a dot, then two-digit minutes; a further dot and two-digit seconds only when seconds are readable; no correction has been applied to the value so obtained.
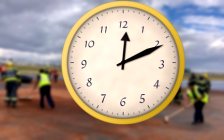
12.11
